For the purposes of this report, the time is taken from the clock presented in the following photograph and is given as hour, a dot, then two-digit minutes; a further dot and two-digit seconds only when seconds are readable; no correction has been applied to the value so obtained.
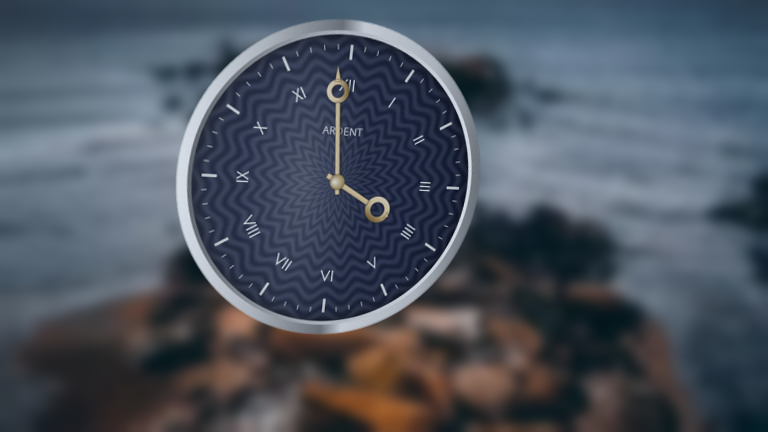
3.59
